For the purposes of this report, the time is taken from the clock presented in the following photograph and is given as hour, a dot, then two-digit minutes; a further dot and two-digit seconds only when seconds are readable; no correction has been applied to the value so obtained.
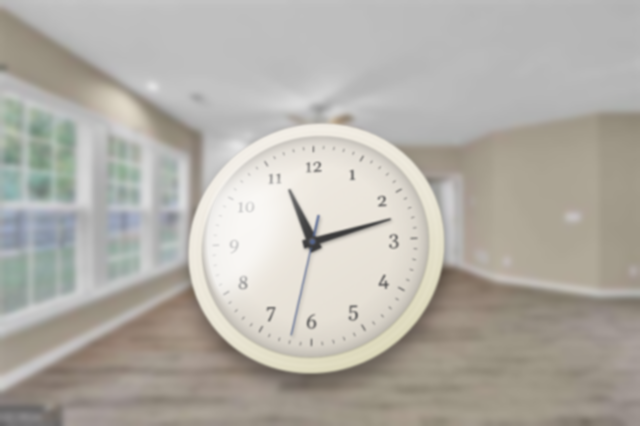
11.12.32
